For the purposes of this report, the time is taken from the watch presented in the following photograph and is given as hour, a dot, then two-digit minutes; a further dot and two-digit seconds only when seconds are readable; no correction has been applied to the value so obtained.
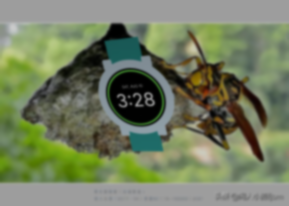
3.28
